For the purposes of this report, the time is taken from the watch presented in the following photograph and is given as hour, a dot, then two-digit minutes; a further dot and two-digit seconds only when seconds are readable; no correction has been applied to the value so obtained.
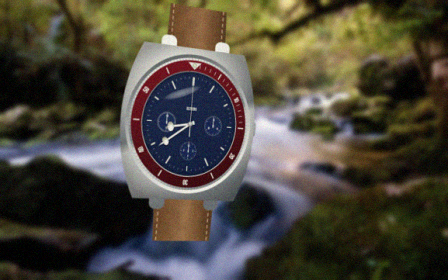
8.39
